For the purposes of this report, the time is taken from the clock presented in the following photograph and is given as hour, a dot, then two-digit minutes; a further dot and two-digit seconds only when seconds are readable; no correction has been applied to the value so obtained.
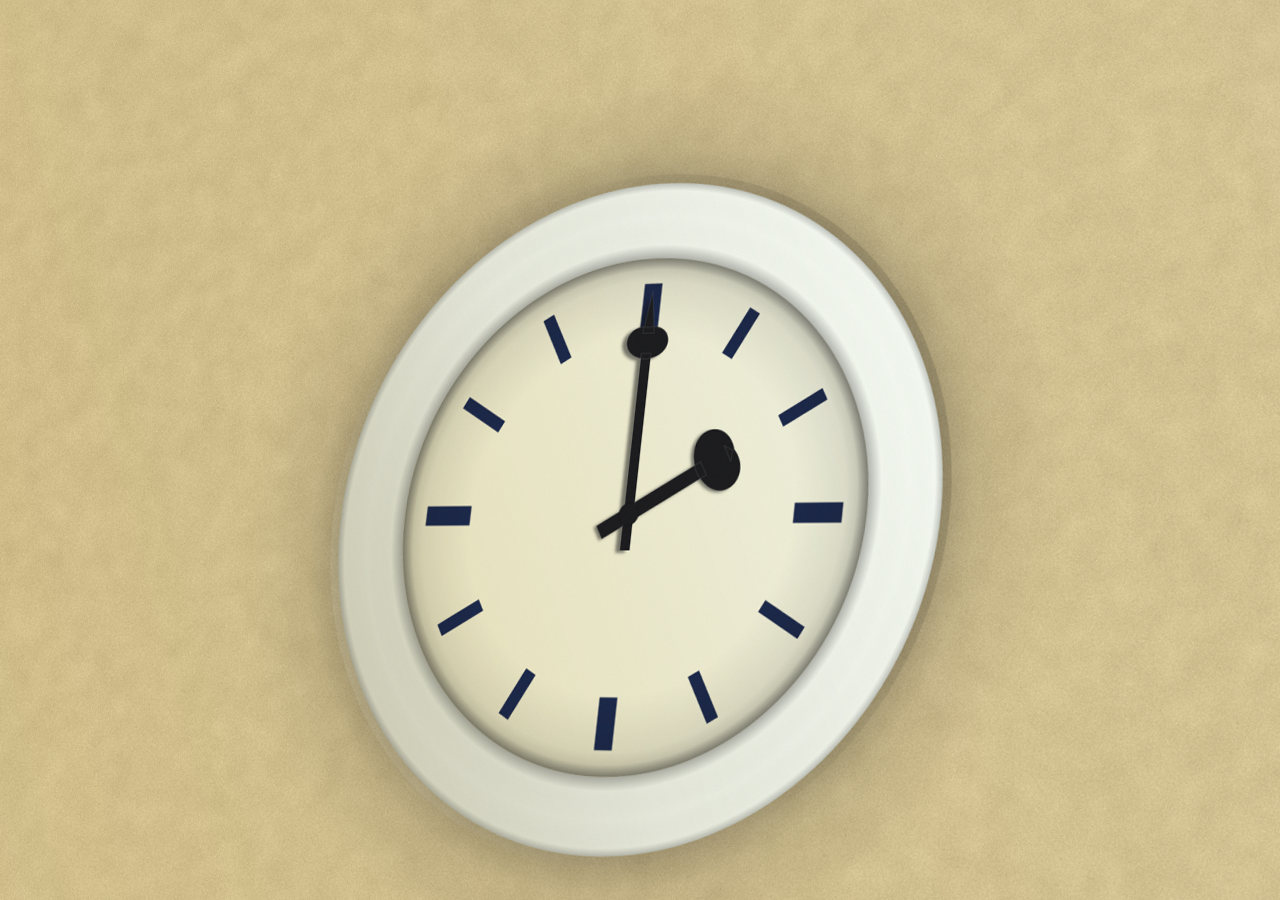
2.00
